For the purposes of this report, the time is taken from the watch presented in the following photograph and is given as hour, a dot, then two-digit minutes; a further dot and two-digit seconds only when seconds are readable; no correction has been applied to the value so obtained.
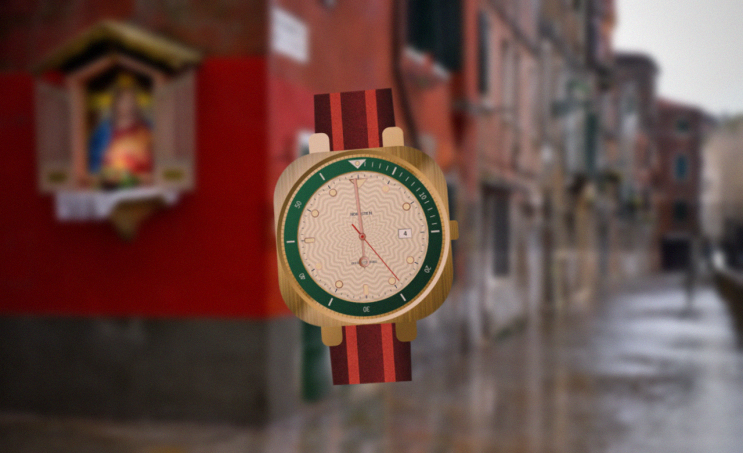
5.59.24
